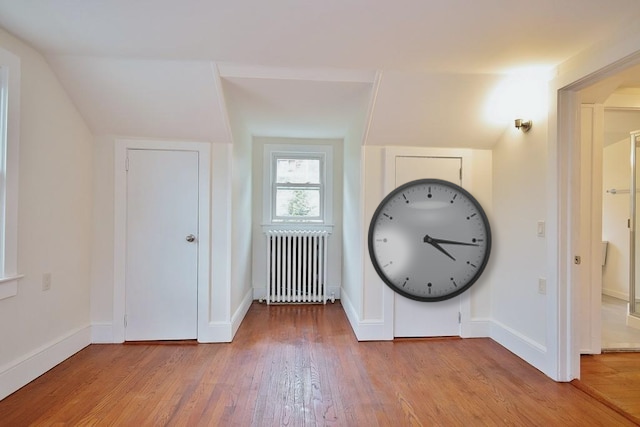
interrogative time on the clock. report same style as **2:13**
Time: **4:16**
